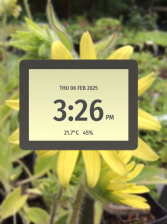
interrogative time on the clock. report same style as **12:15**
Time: **3:26**
